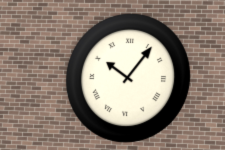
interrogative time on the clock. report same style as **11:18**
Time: **10:06**
